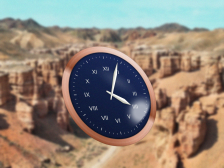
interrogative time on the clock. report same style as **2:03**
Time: **4:04**
